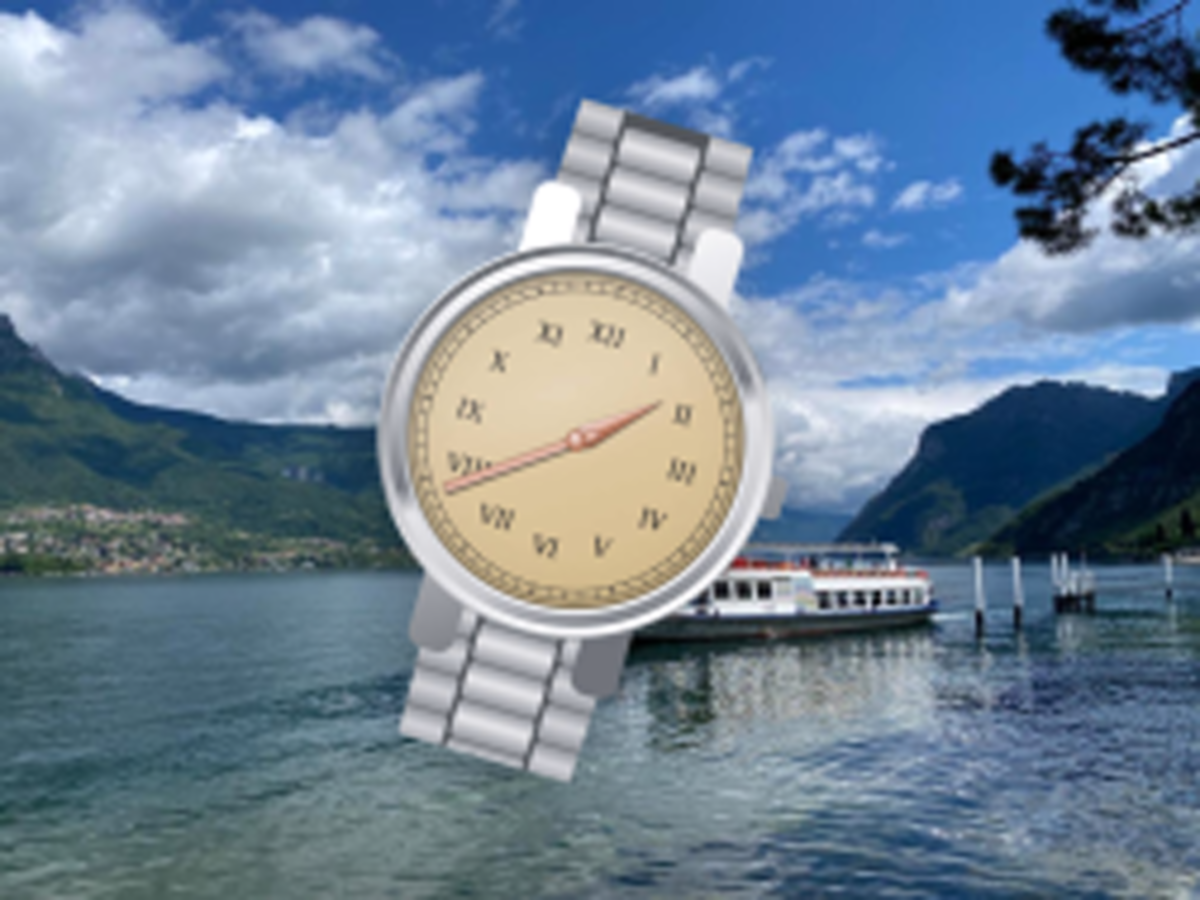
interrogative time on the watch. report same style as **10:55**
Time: **1:39**
